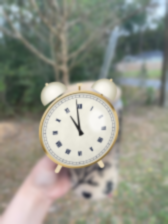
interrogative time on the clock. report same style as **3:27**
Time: **10:59**
